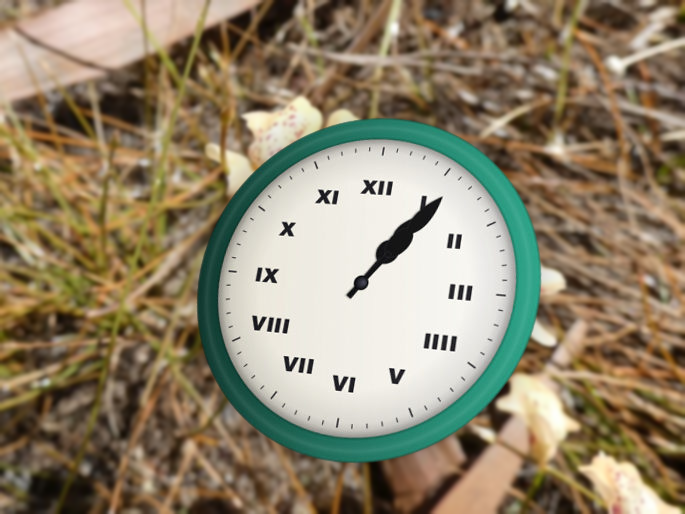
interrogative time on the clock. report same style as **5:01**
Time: **1:06**
